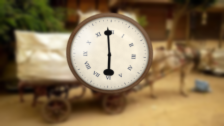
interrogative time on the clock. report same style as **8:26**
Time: **5:59**
